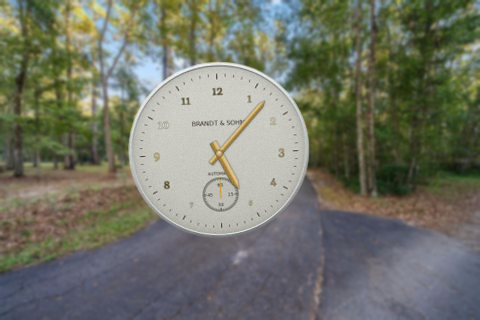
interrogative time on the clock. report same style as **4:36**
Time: **5:07**
